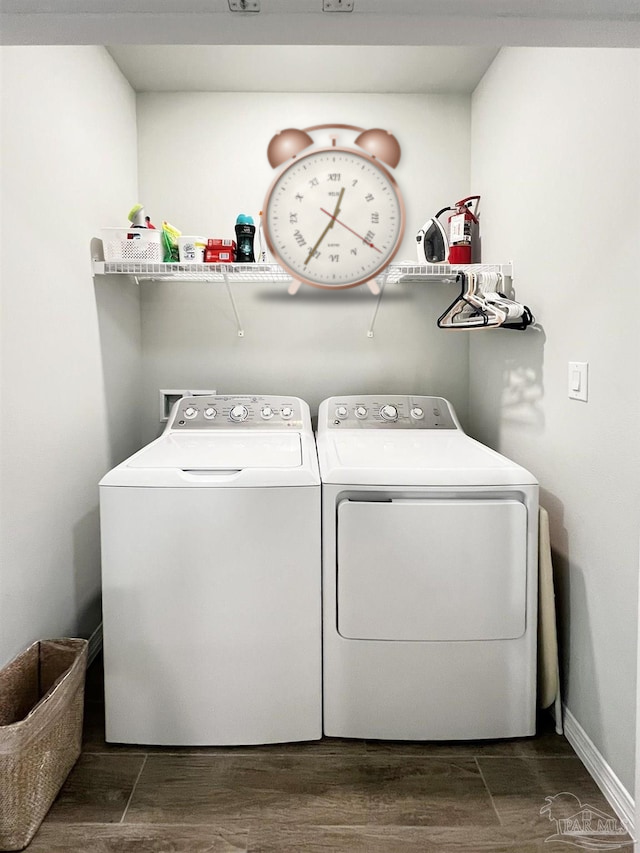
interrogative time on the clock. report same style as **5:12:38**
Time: **12:35:21**
